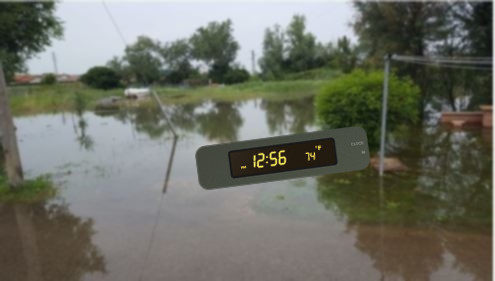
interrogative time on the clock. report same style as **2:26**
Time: **12:56**
